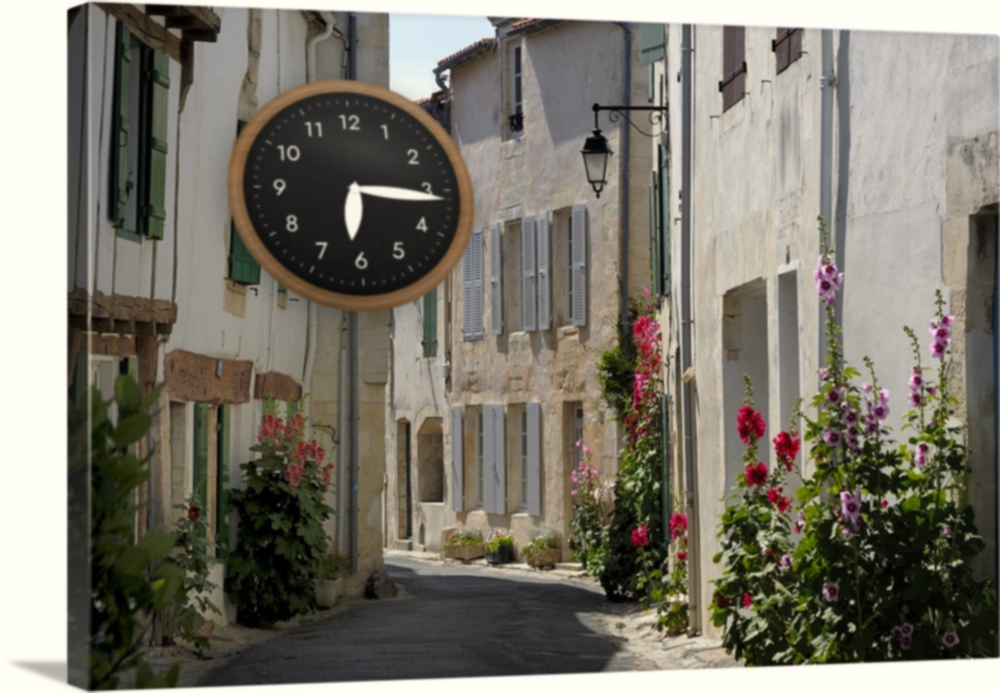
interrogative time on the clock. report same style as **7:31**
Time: **6:16**
